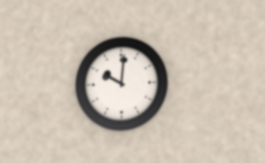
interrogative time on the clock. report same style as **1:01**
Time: **10:01**
